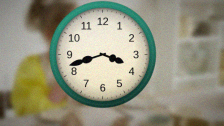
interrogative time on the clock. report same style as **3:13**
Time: **3:42**
